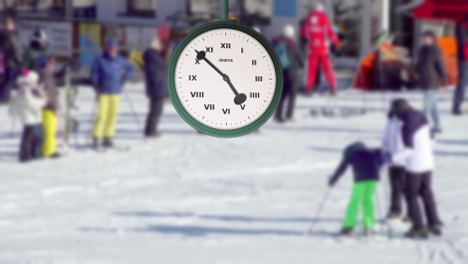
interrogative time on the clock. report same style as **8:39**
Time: **4:52**
